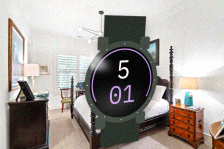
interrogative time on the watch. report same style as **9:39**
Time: **5:01**
